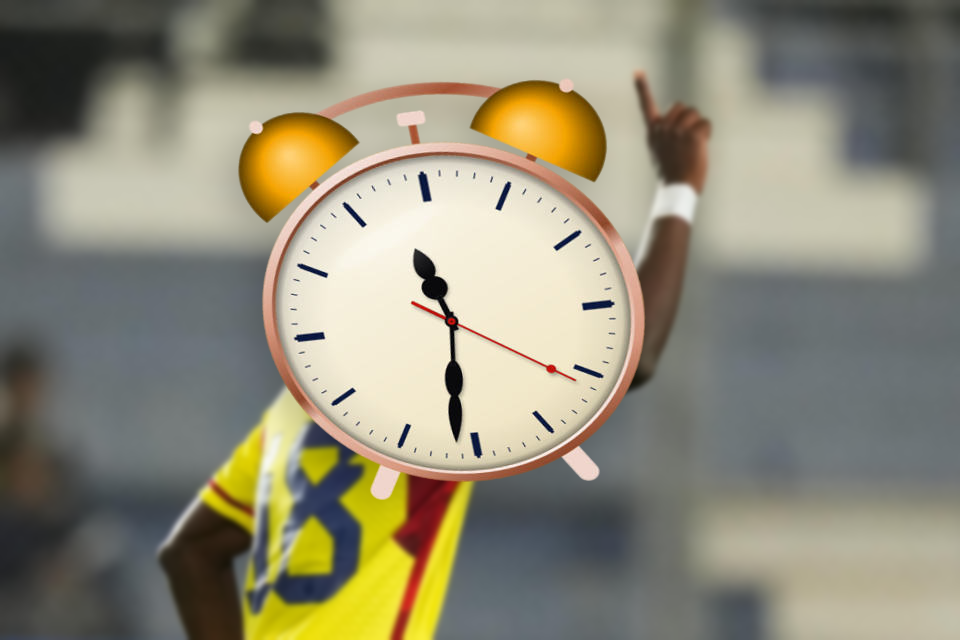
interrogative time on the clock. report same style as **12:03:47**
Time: **11:31:21**
